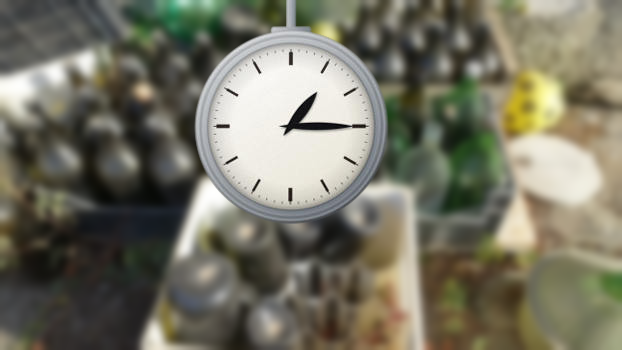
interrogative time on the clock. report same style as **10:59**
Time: **1:15**
